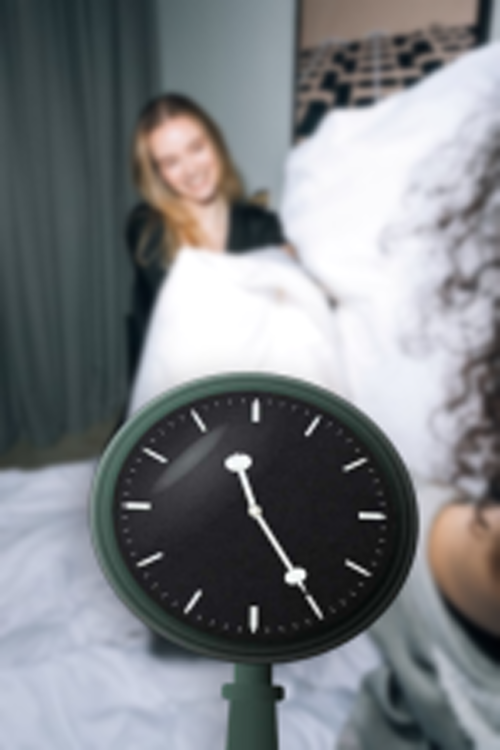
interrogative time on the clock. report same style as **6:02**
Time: **11:25**
